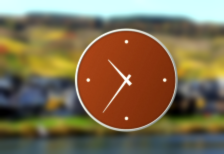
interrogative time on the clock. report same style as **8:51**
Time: **10:36**
